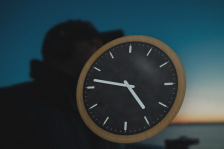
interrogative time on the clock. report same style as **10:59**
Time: **4:47**
